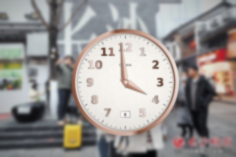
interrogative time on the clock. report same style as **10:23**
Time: **3:59**
